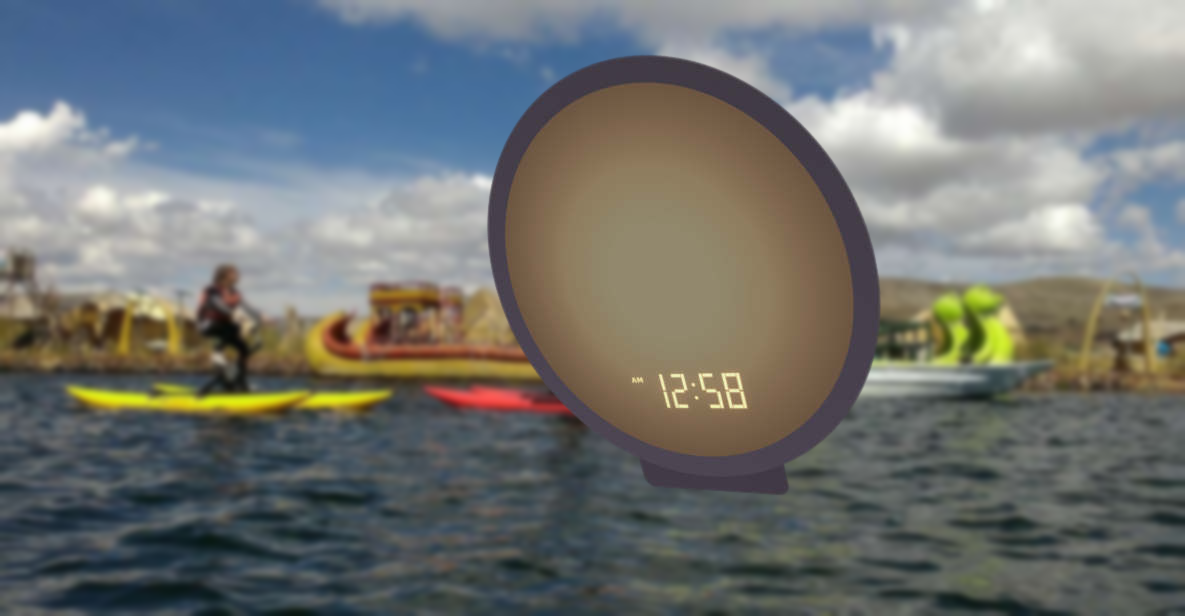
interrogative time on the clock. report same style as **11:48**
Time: **12:58**
